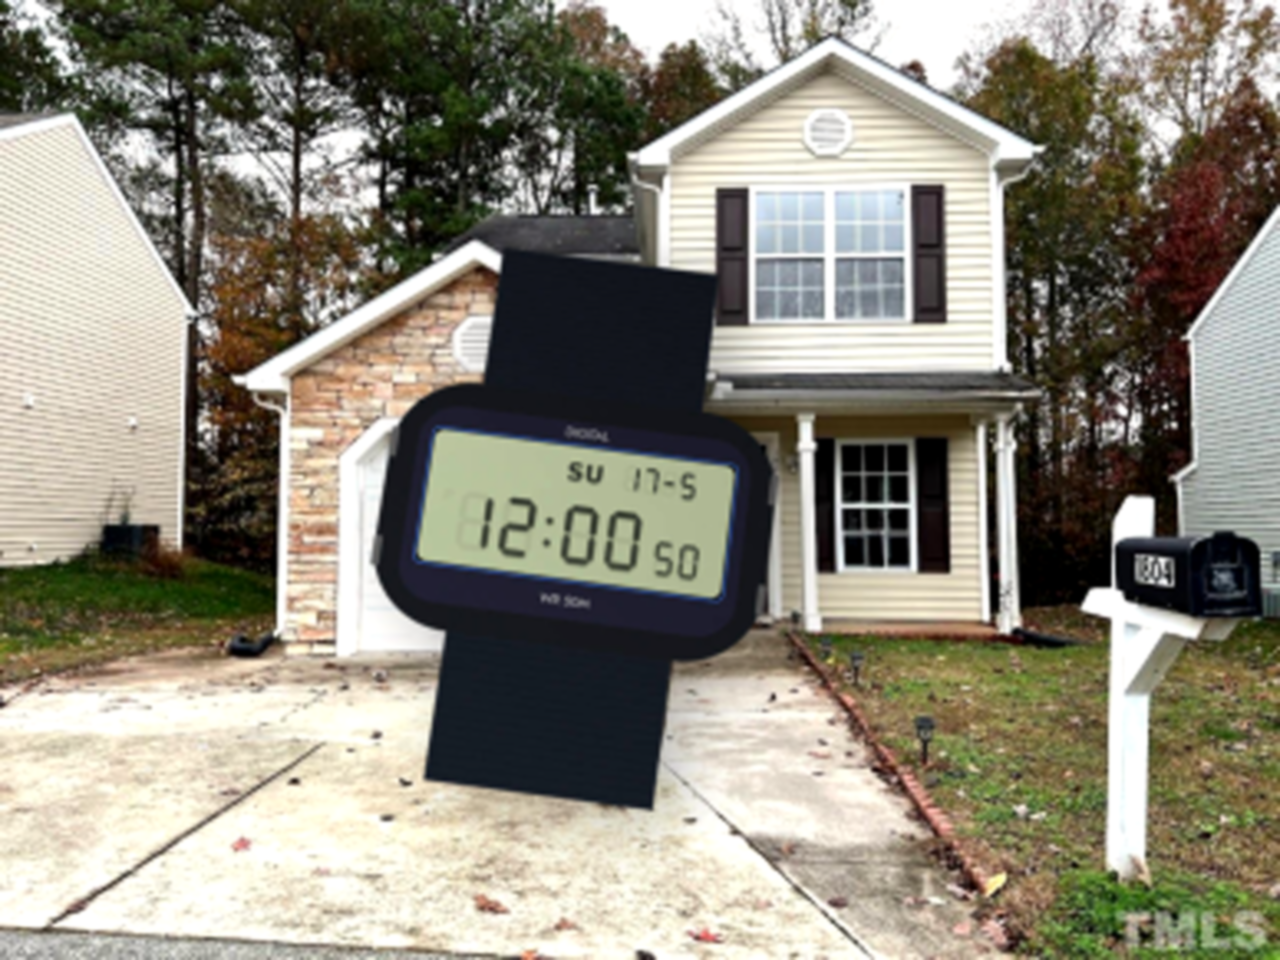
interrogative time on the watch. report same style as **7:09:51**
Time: **12:00:50**
